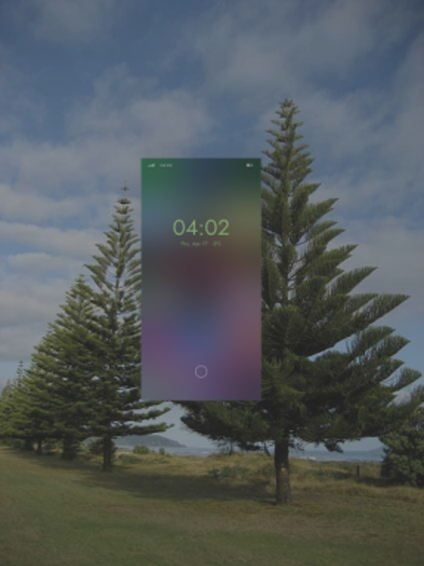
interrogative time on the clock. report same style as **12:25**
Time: **4:02**
